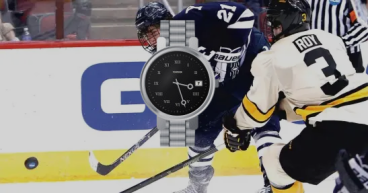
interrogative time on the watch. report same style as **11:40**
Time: **3:27**
